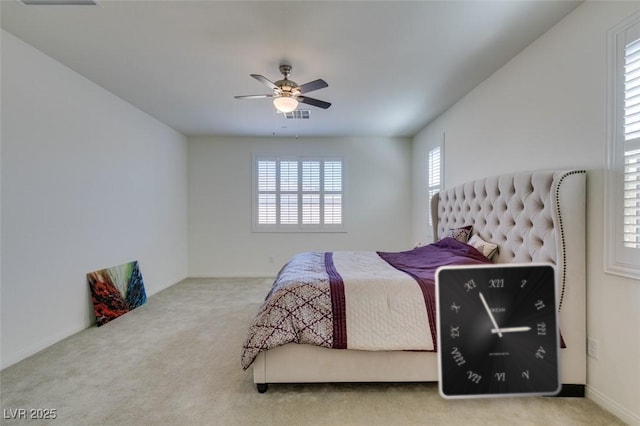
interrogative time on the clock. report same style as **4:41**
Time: **2:56**
